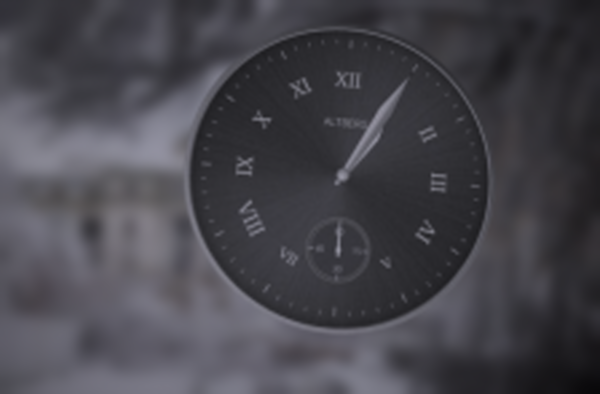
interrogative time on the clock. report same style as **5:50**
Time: **1:05**
